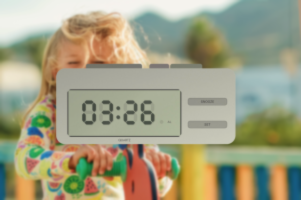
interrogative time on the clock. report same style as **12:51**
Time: **3:26**
